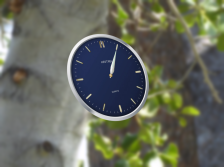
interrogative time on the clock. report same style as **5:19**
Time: **1:05**
